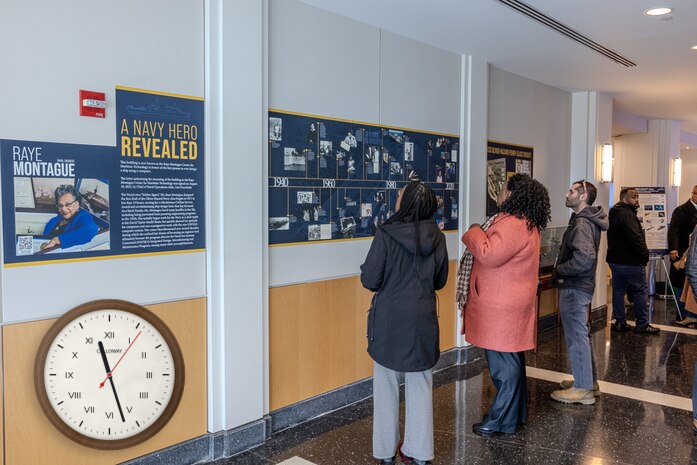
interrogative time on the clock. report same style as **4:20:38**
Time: **11:27:06**
